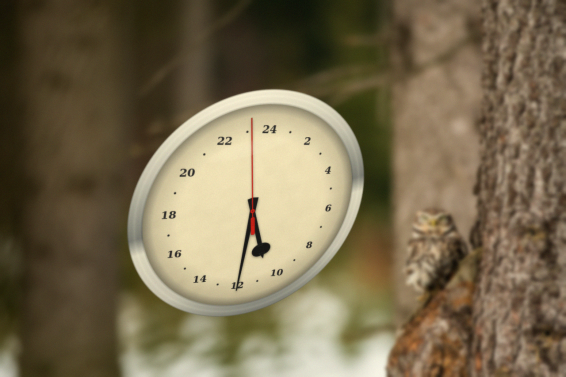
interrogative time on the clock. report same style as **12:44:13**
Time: **10:29:58**
